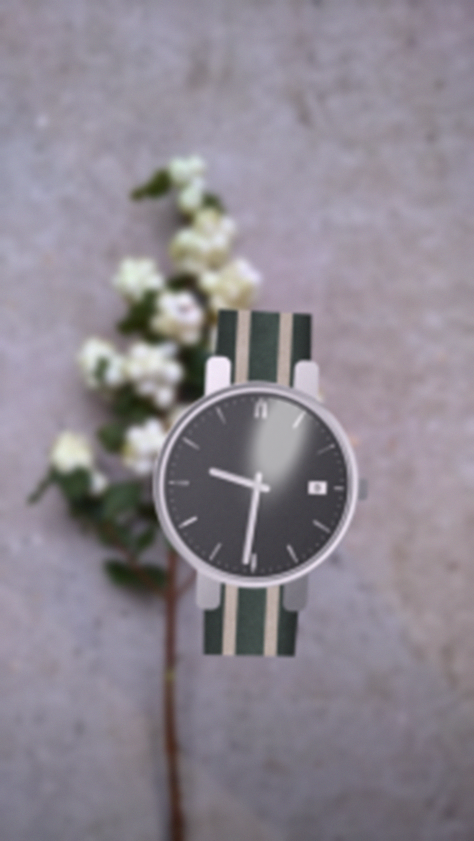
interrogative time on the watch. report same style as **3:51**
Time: **9:31**
